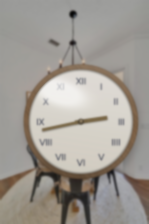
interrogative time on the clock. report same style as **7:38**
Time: **2:43**
